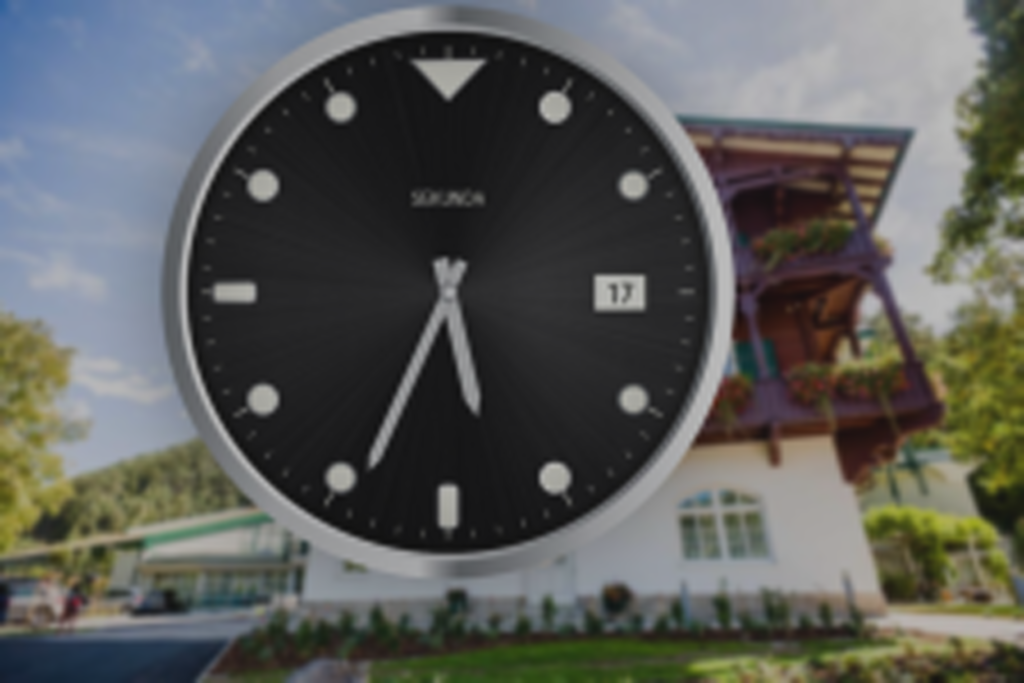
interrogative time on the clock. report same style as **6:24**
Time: **5:34**
